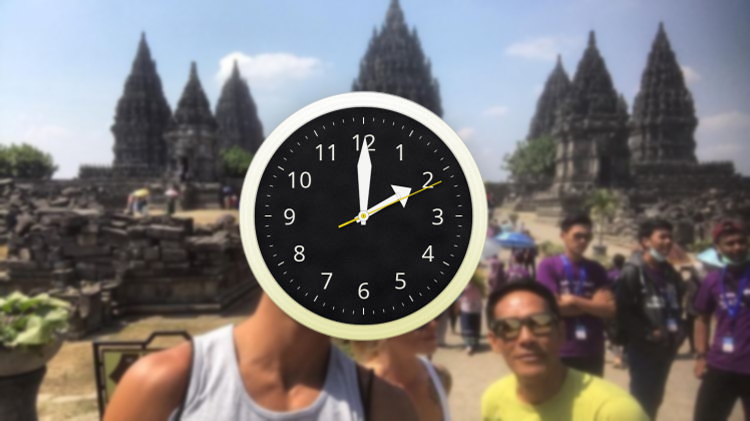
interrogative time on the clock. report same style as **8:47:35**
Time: **2:00:11**
